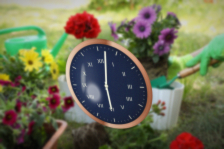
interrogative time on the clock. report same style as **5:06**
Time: **6:02**
